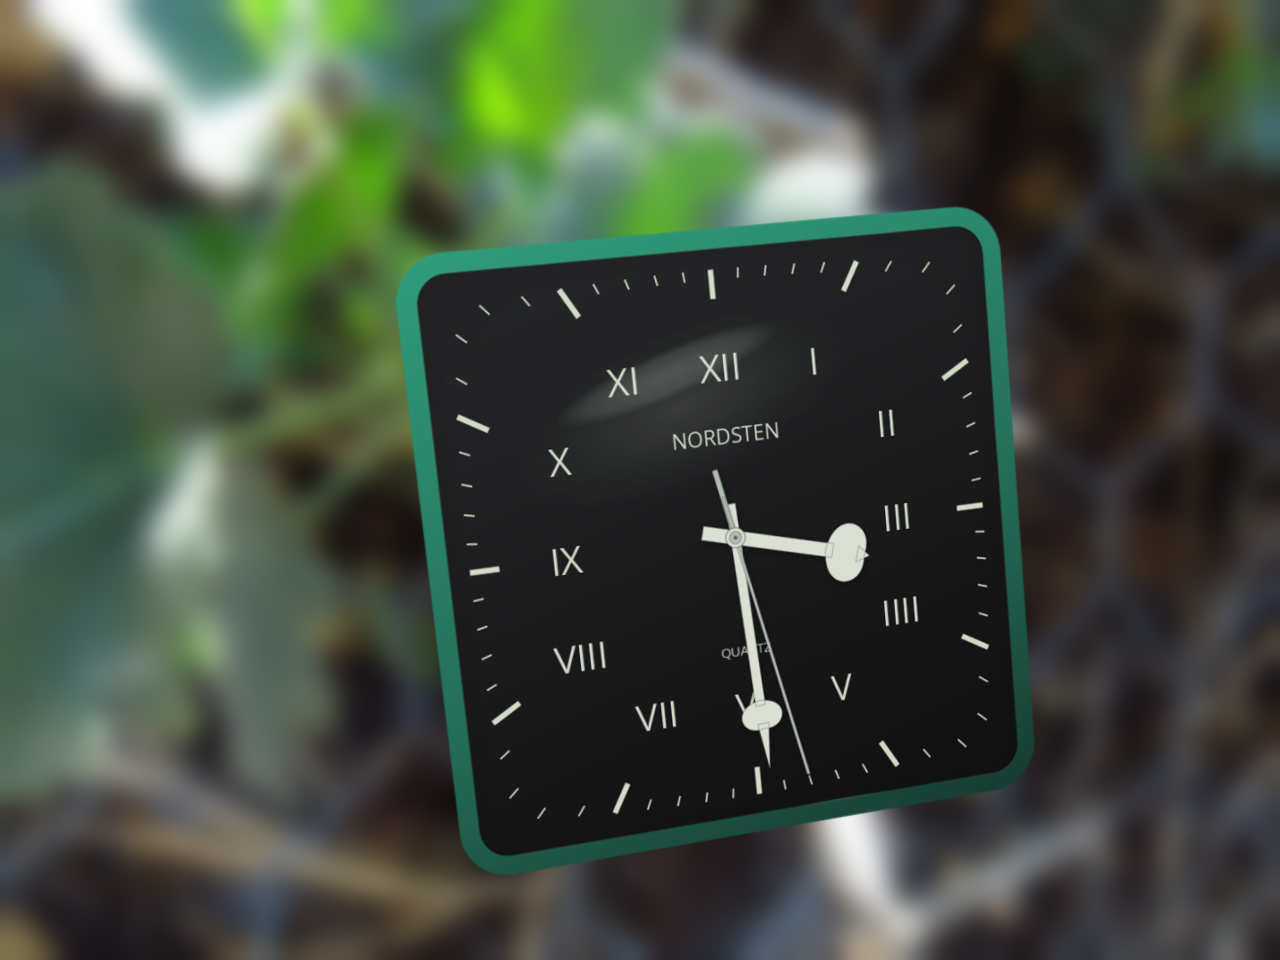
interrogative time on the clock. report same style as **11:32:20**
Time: **3:29:28**
